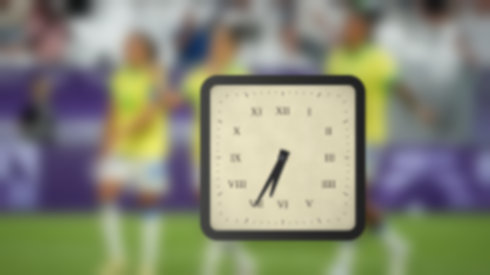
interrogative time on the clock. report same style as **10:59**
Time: **6:35**
